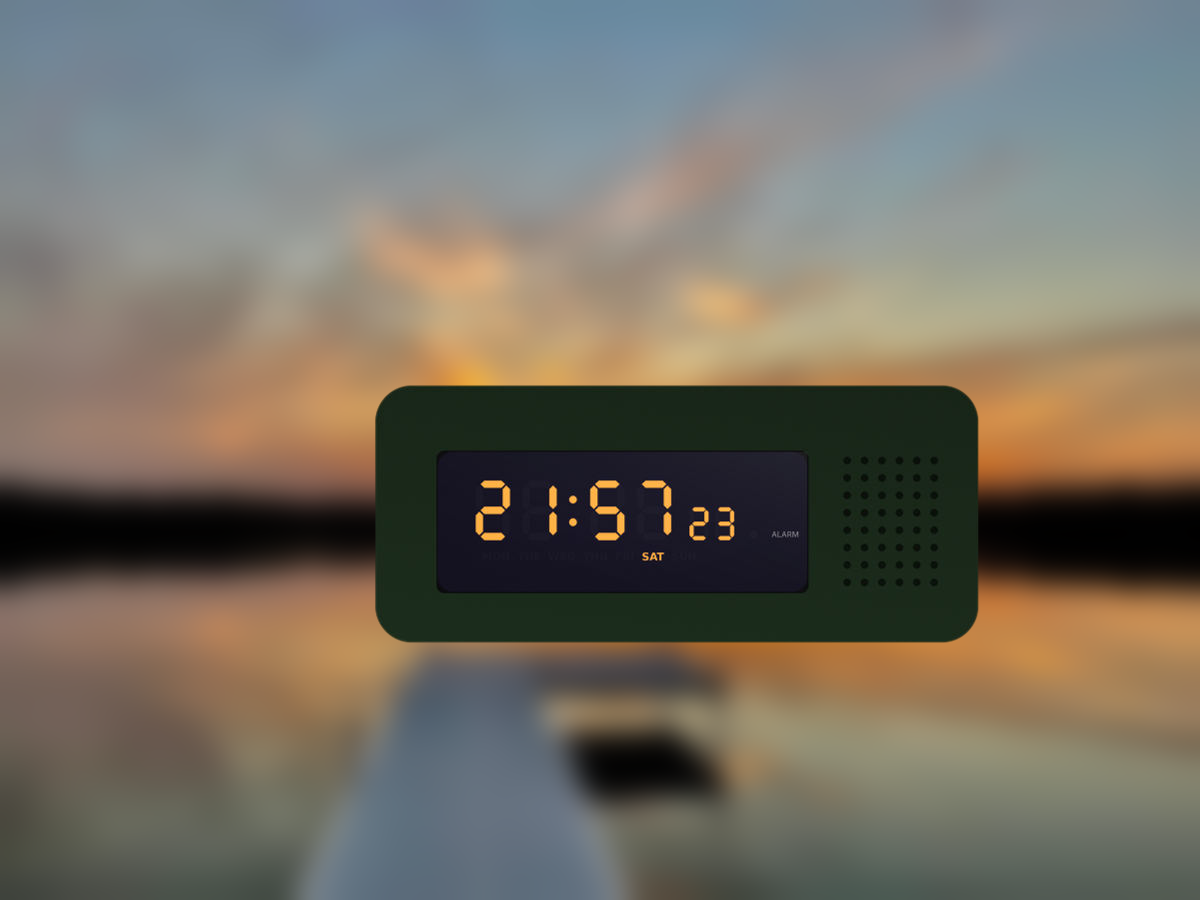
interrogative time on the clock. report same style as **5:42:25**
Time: **21:57:23**
